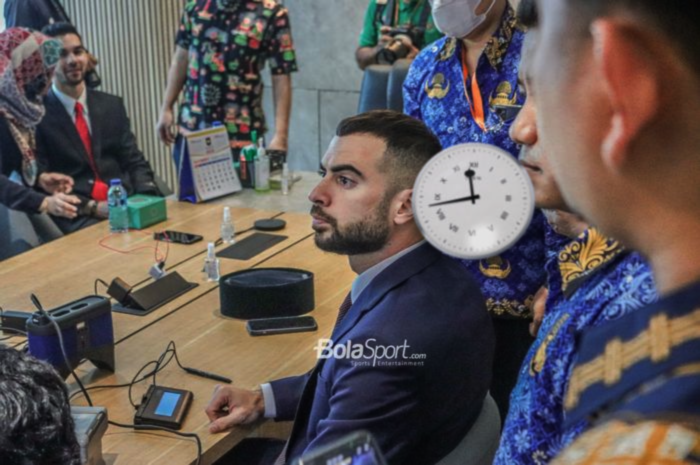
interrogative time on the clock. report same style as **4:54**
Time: **11:43**
